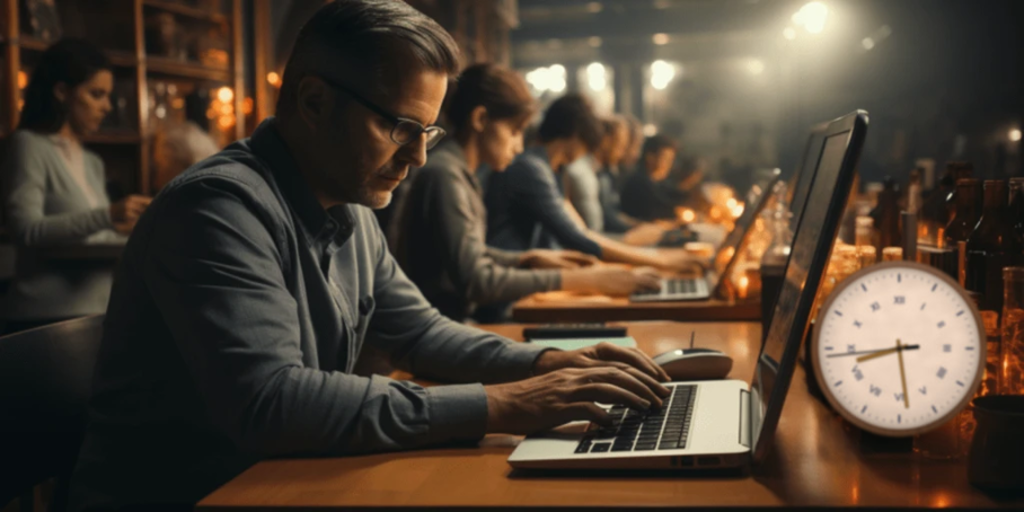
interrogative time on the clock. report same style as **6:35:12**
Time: **8:28:44**
